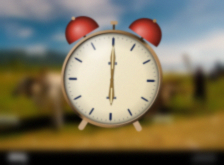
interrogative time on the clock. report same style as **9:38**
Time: **6:00**
